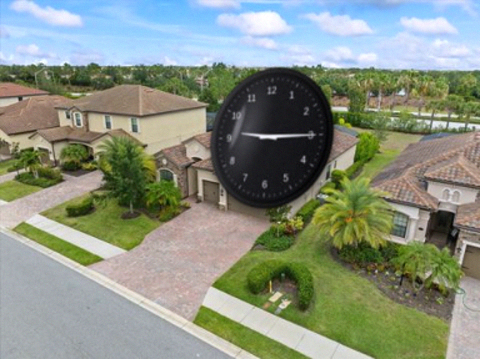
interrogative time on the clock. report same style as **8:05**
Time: **9:15**
